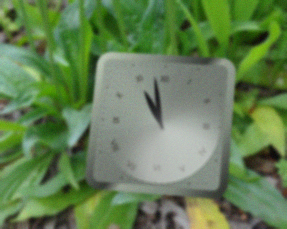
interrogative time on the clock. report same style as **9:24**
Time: **10:58**
